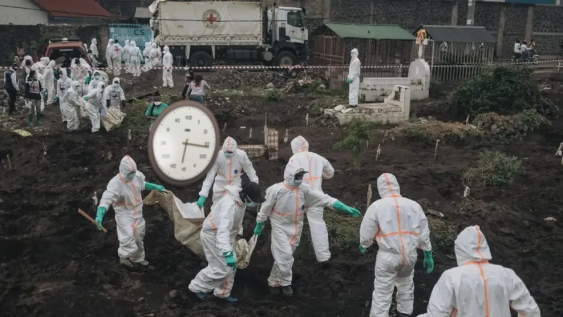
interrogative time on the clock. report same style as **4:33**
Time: **6:16**
